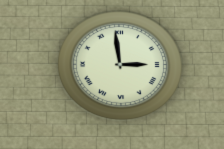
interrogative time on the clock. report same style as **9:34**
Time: **2:59**
